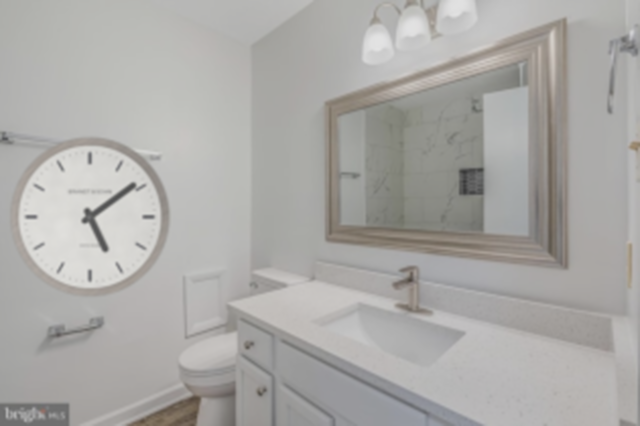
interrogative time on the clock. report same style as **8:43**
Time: **5:09**
